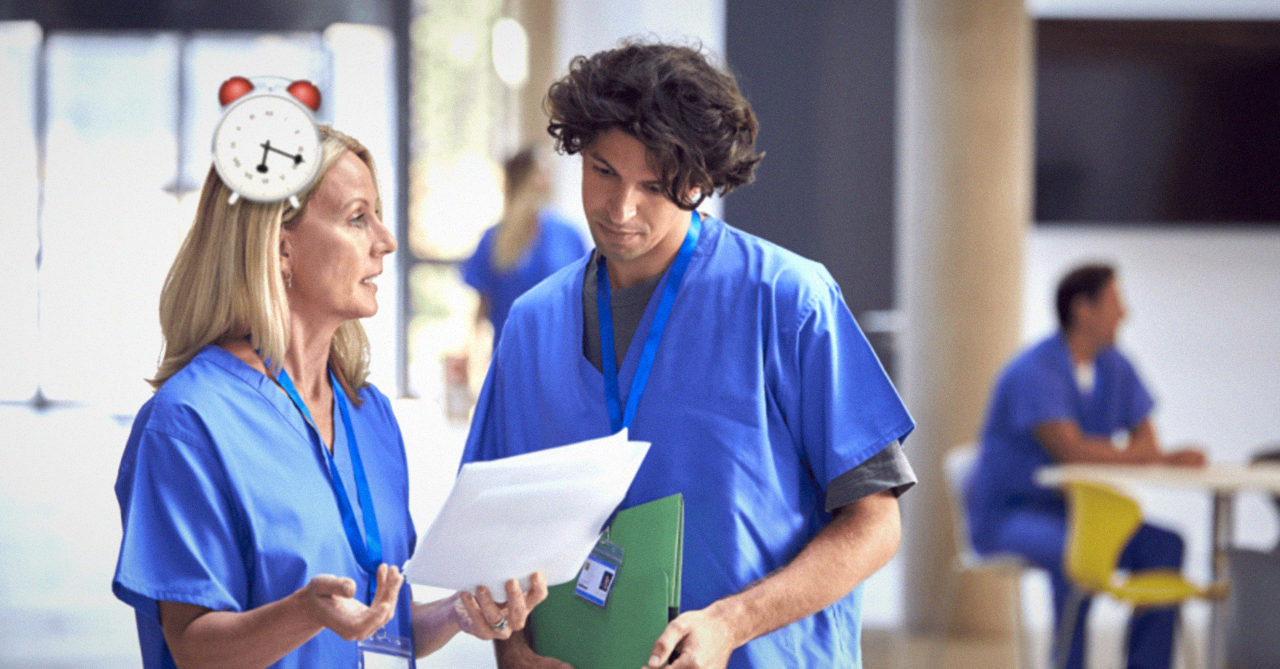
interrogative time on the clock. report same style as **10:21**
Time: **6:18**
